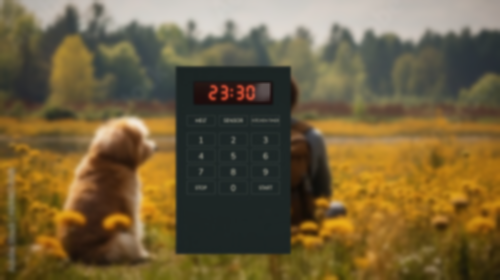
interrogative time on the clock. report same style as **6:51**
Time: **23:30**
